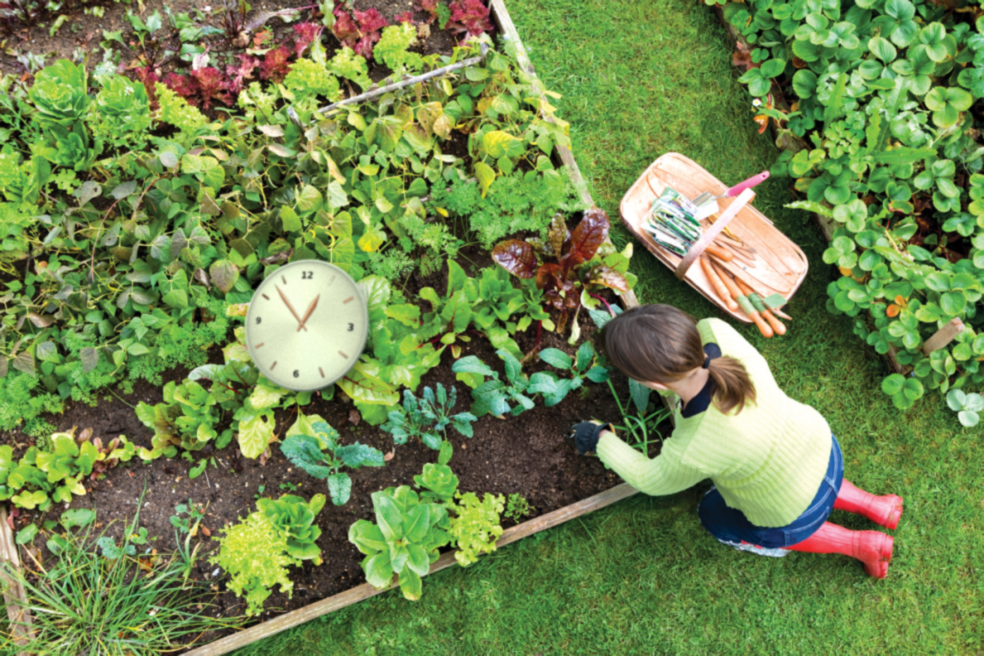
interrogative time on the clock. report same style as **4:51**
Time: **12:53**
